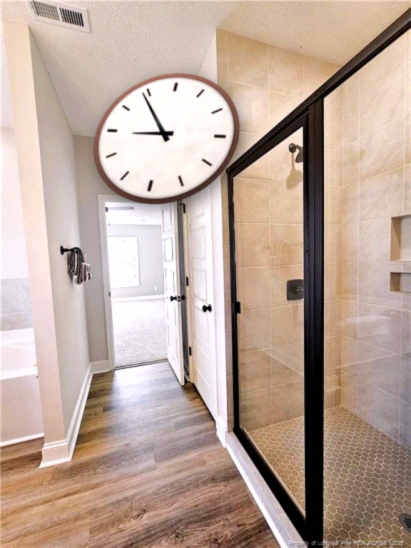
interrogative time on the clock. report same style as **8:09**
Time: **8:54**
